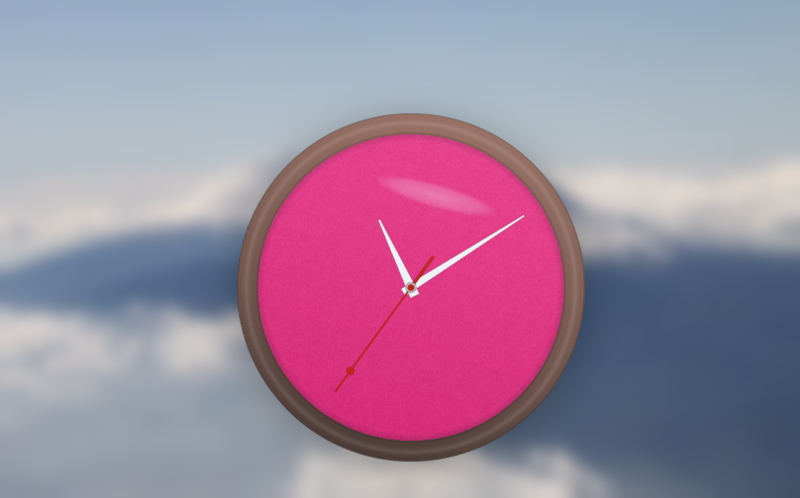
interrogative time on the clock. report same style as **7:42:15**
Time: **11:09:36**
